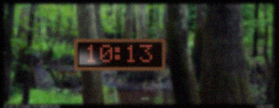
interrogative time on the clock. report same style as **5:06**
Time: **10:13**
